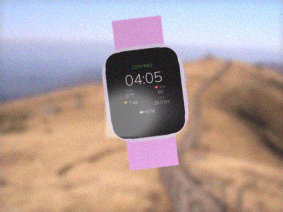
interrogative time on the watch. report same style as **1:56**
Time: **4:05**
